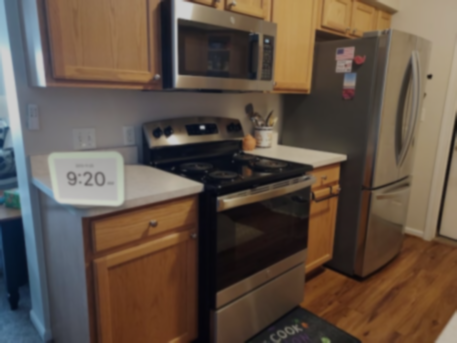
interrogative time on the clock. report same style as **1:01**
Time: **9:20**
